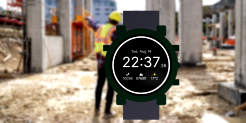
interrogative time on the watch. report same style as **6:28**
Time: **22:37**
